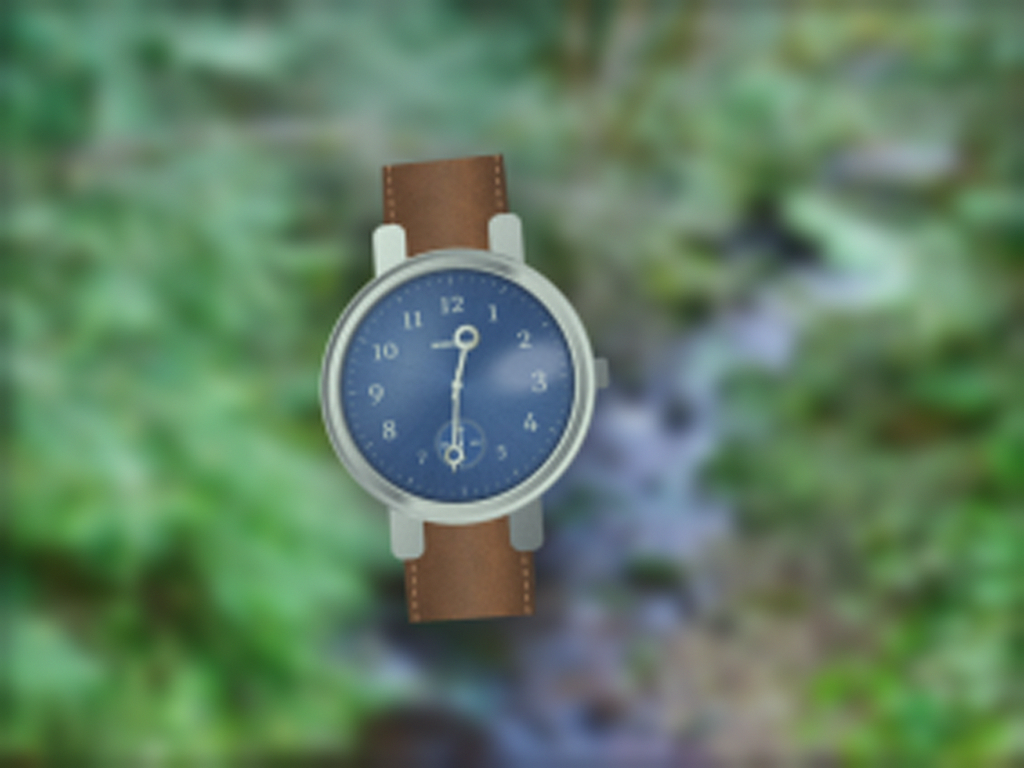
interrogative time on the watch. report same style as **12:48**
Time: **12:31**
